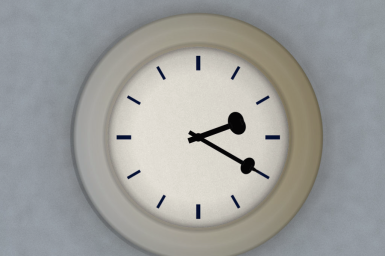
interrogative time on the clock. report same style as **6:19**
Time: **2:20**
